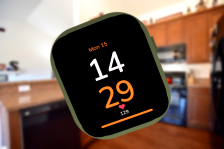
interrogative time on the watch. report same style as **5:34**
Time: **14:29**
